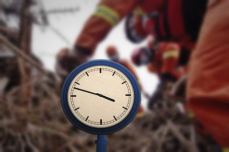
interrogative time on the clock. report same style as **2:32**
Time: **3:48**
